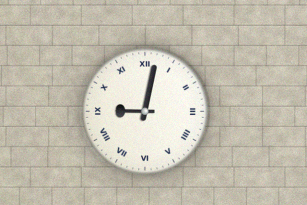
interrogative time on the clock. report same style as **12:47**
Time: **9:02**
